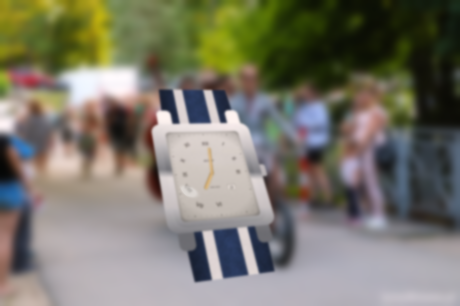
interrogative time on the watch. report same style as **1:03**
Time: **7:01**
